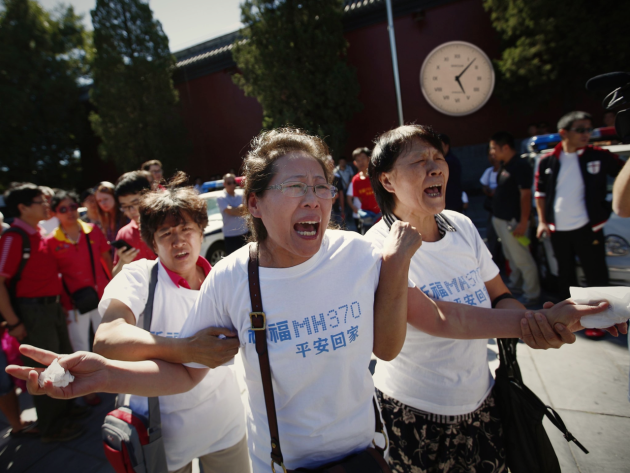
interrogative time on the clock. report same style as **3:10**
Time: **5:07**
